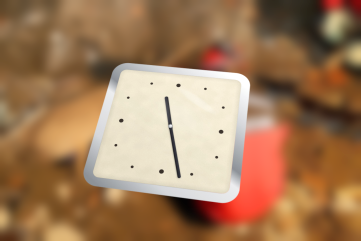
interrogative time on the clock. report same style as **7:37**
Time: **11:27**
